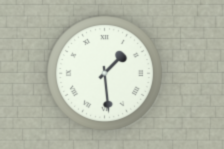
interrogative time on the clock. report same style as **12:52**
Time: **1:29**
